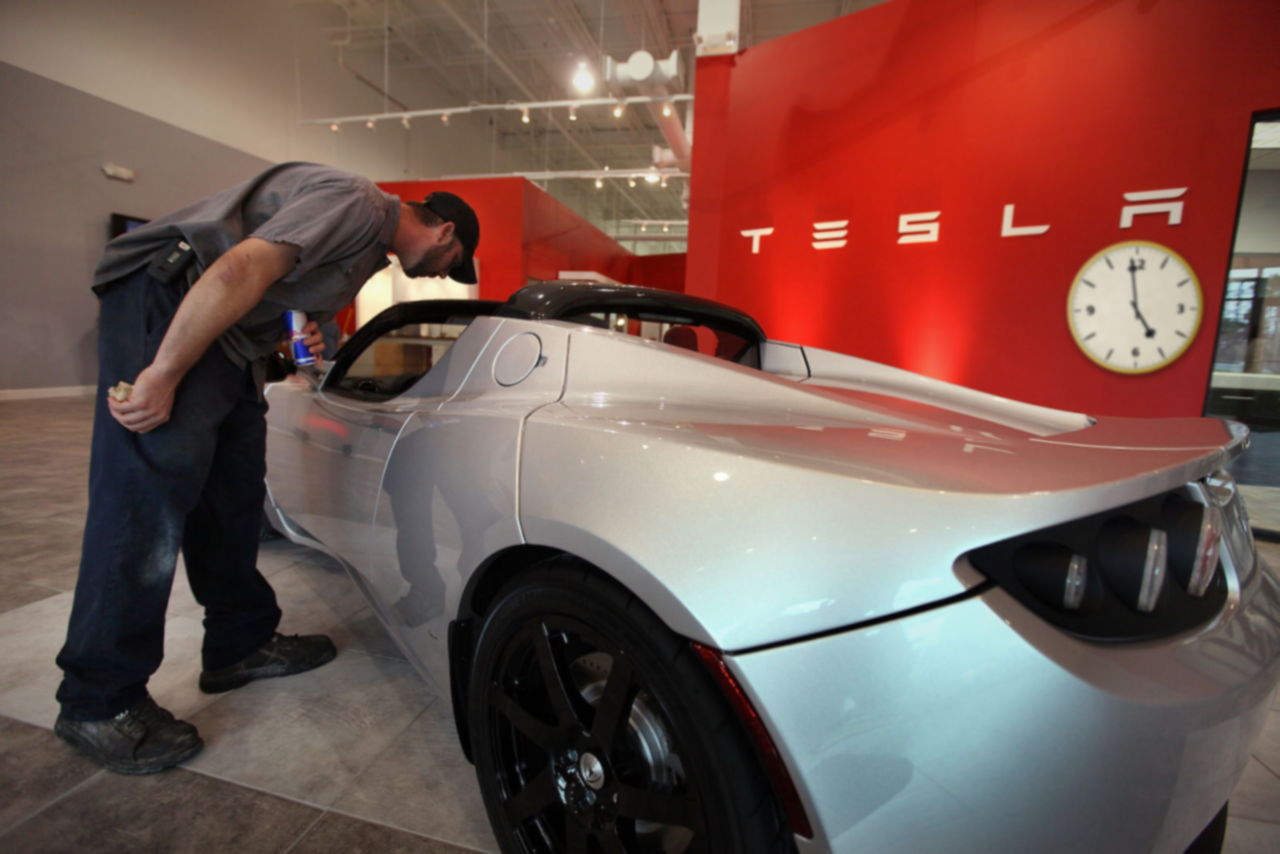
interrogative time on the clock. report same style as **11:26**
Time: **4:59**
